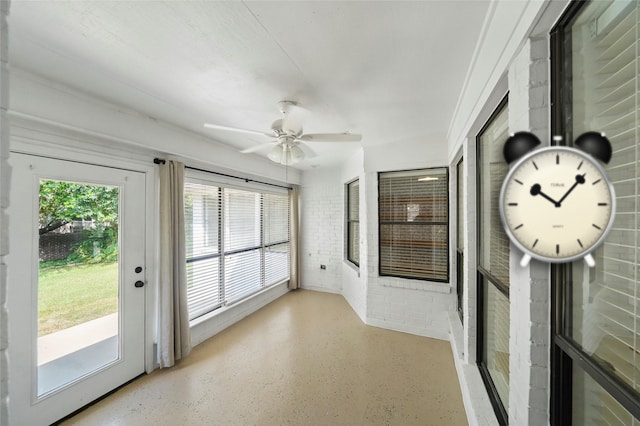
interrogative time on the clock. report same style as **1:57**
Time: **10:07**
